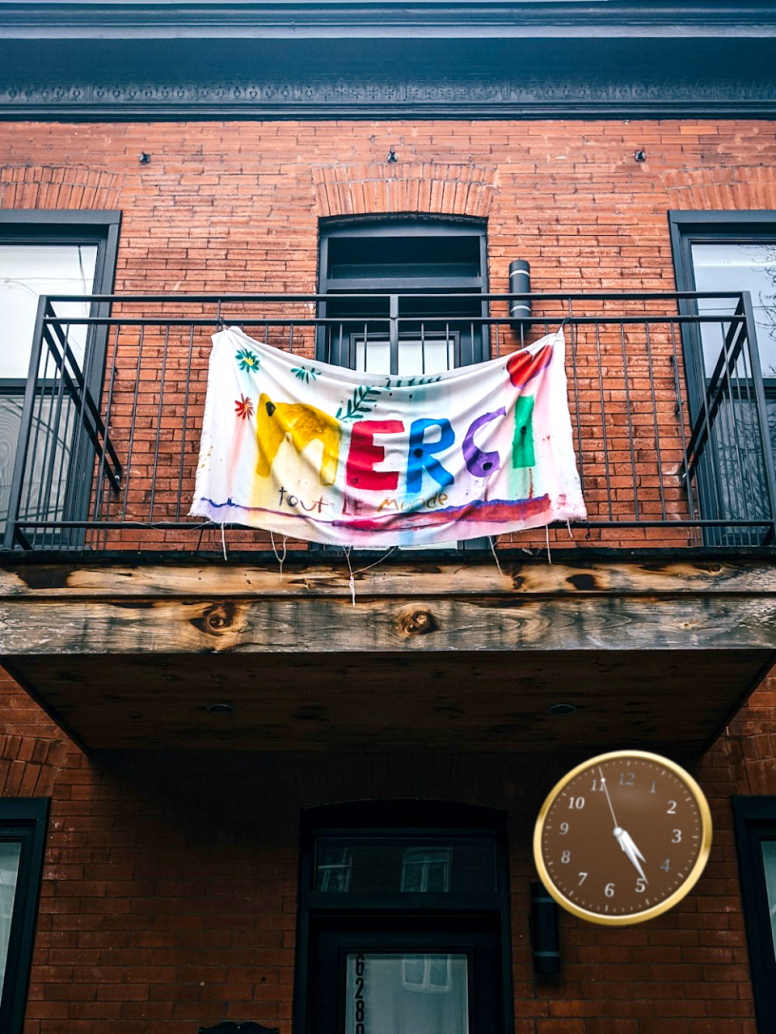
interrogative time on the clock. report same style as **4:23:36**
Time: **4:23:56**
